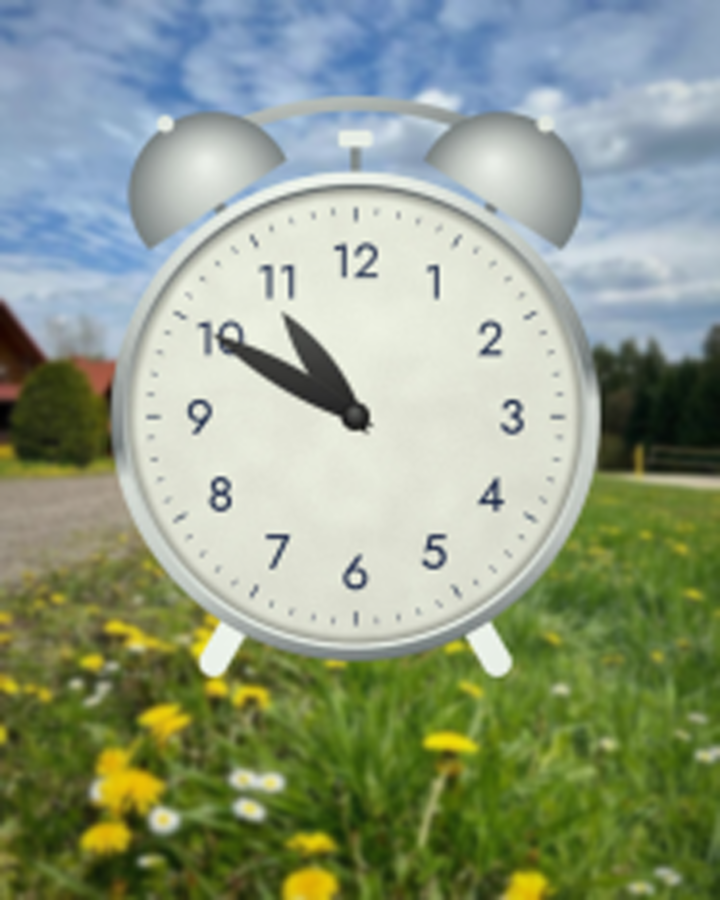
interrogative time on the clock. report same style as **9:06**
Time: **10:50**
